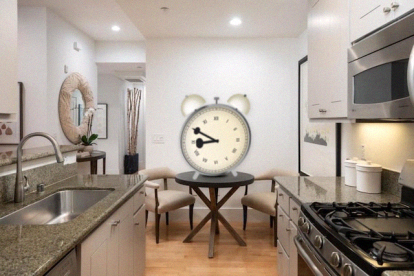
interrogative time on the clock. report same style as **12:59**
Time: **8:50**
